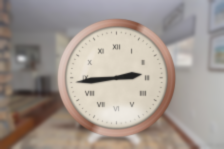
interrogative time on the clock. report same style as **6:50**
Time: **2:44**
